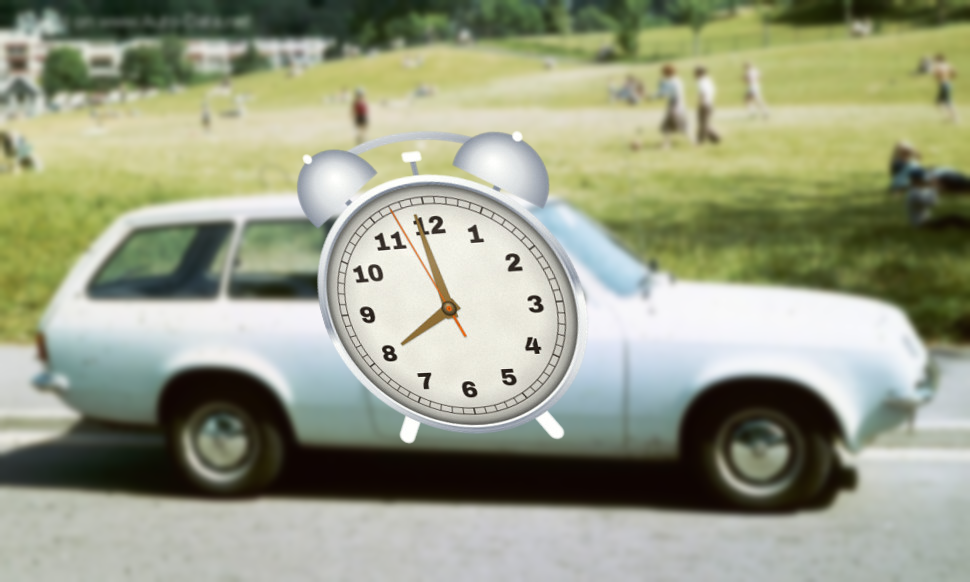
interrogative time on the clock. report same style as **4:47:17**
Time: **7:58:57**
